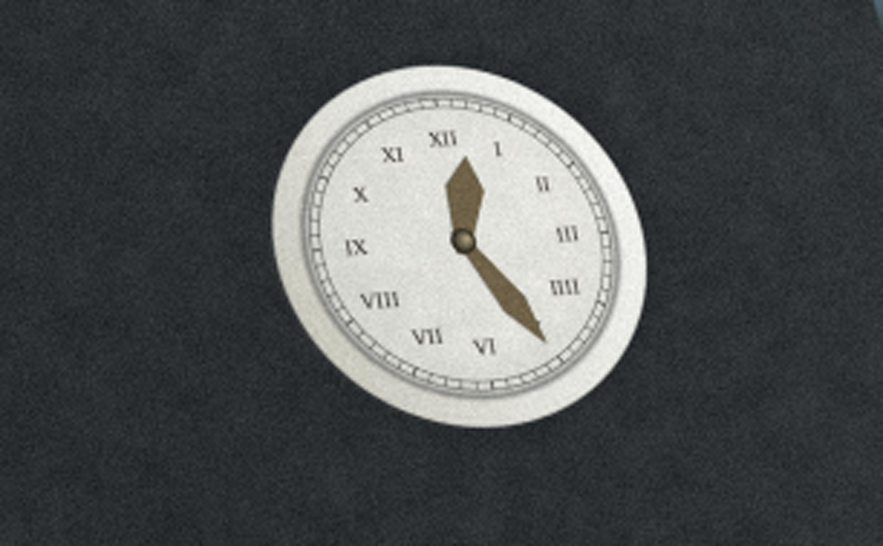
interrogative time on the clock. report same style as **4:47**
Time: **12:25**
